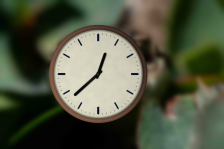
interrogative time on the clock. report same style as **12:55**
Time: **12:38**
